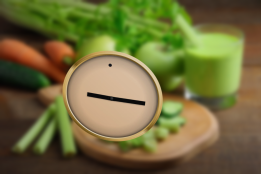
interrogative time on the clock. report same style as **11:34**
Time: **9:16**
